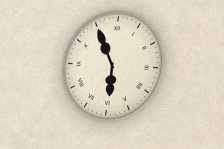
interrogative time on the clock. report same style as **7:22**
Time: **5:55**
